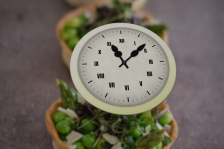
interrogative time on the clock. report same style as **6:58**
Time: **11:08**
